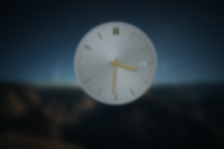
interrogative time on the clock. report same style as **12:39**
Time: **3:31**
